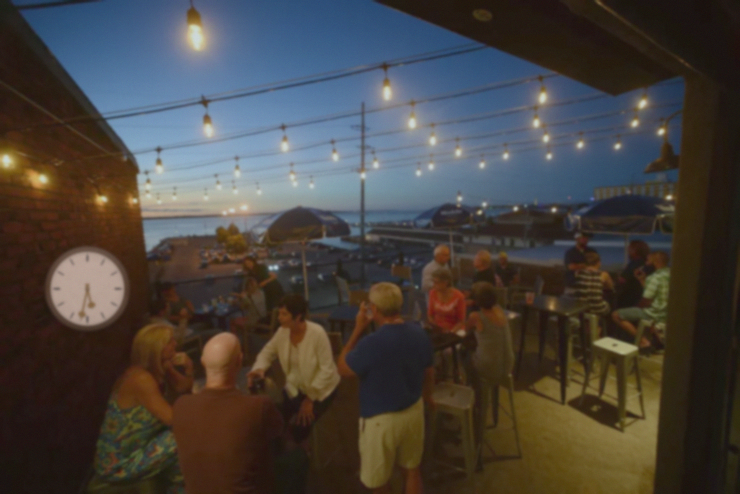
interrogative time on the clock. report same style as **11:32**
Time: **5:32**
